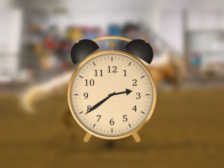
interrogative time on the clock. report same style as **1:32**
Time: **2:39**
